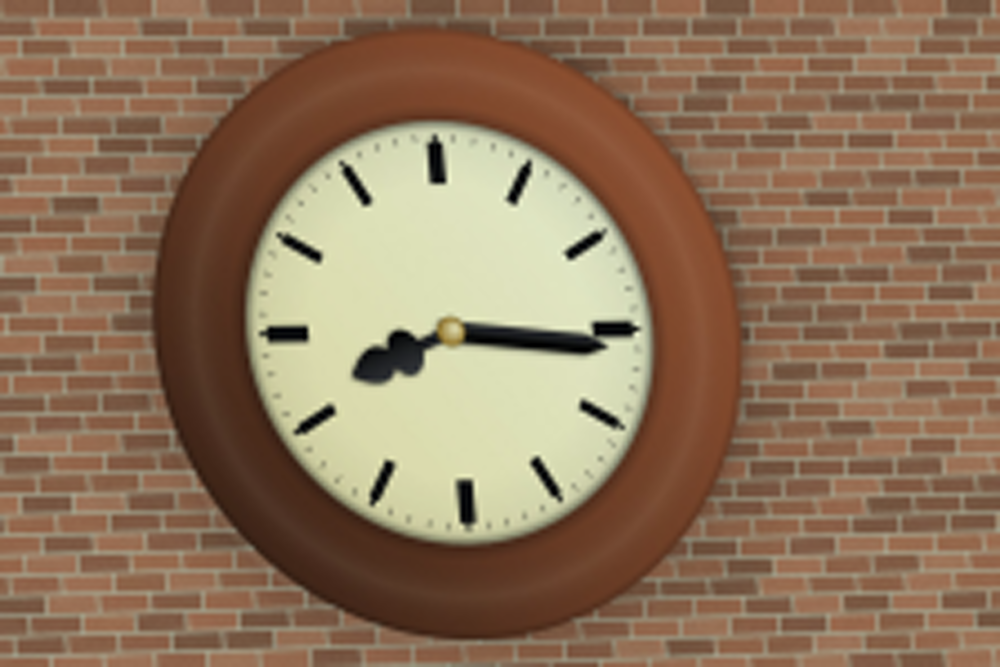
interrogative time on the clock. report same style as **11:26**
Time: **8:16**
